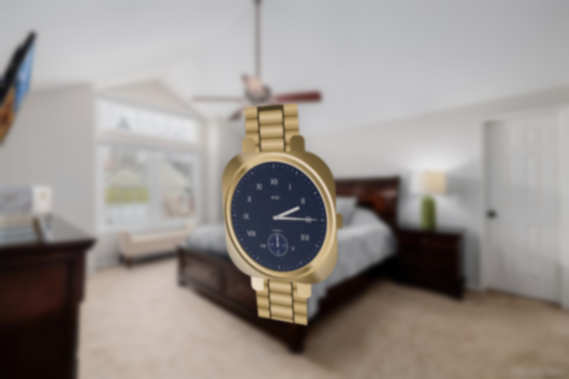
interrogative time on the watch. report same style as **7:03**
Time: **2:15**
